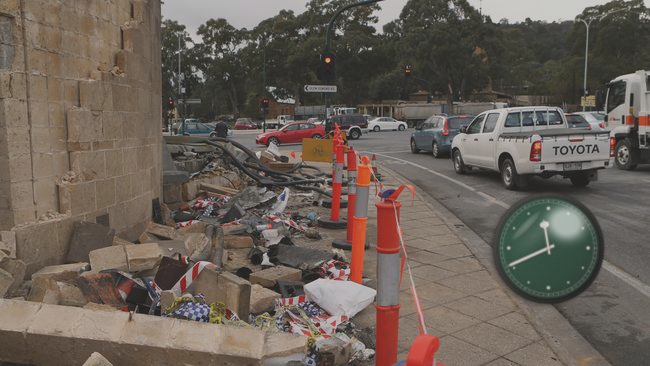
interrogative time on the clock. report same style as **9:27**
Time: **11:41**
